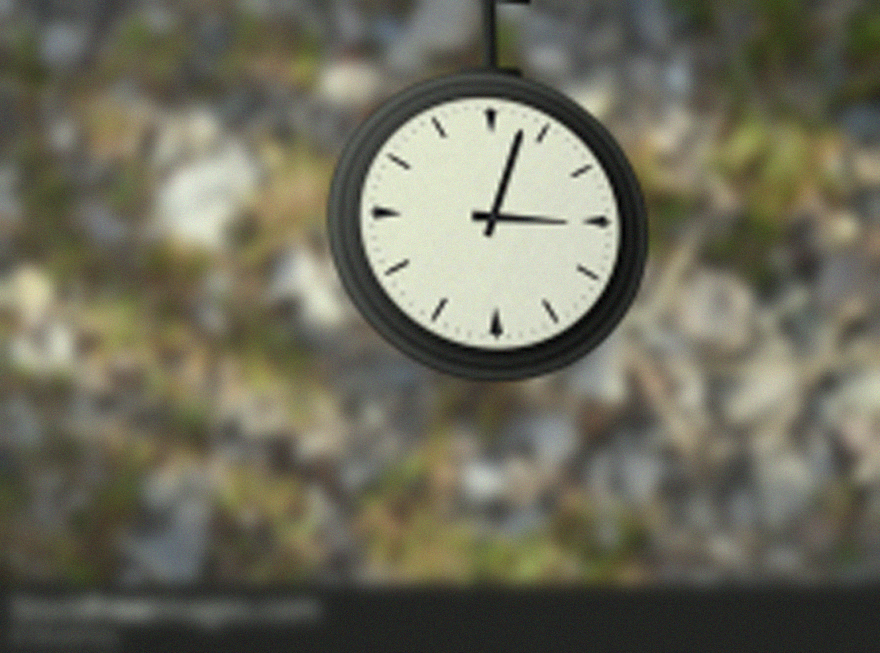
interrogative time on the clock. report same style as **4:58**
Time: **3:03**
